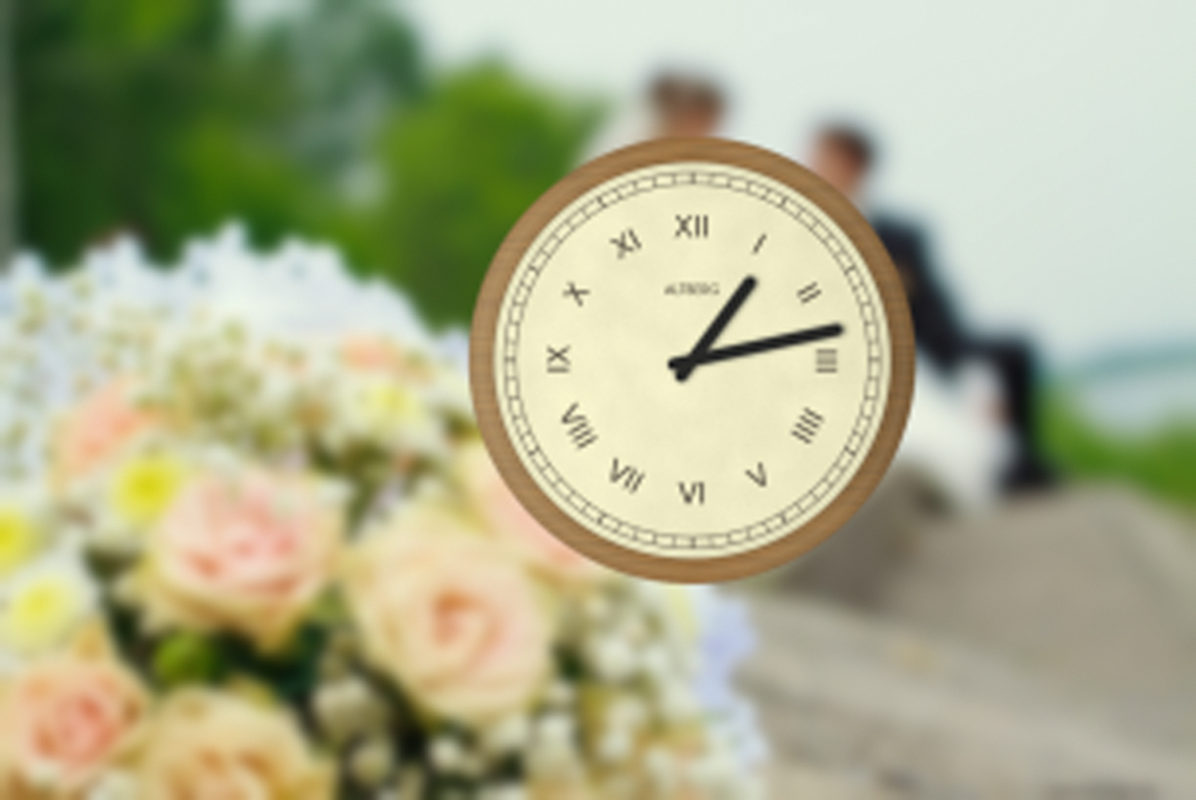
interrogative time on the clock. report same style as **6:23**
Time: **1:13**
